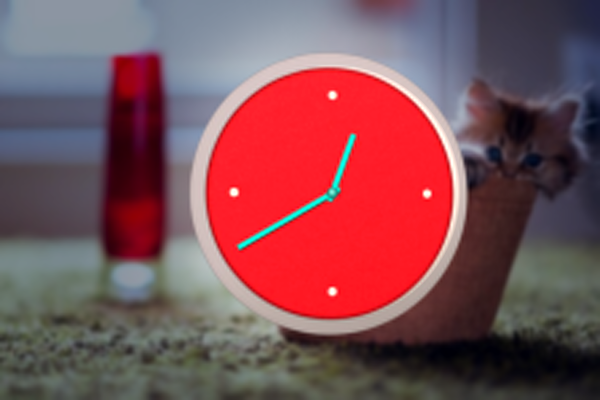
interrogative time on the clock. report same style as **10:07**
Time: **12:40**
